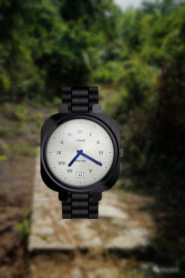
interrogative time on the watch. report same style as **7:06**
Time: **7:20**
